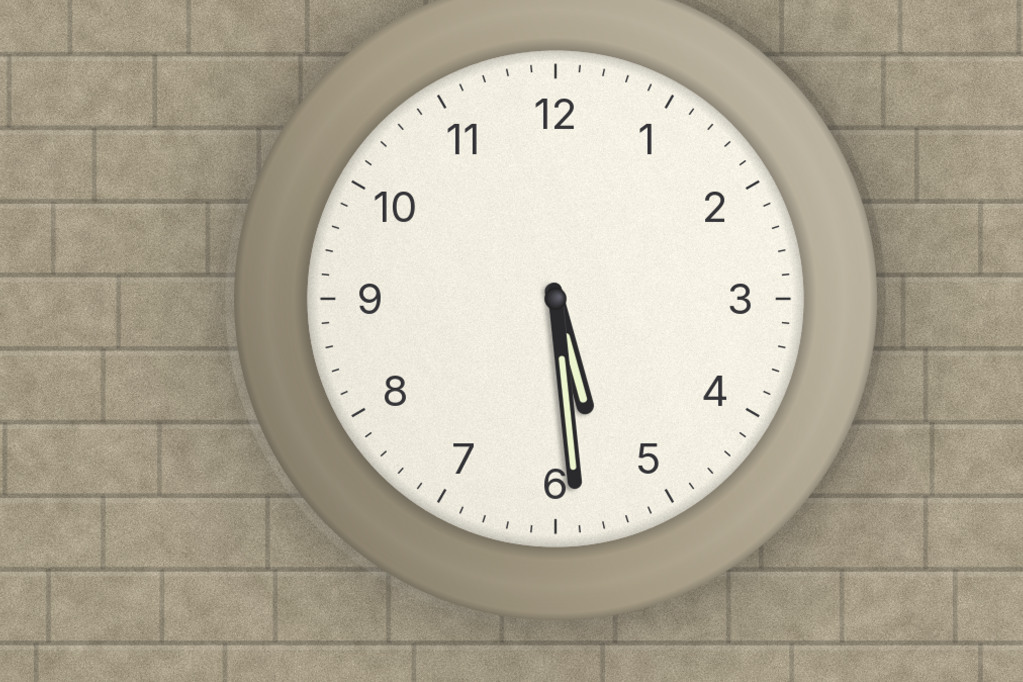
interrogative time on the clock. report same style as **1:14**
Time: **5:29**
